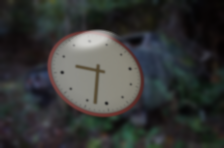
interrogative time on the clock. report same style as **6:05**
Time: **9:33**
